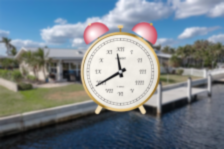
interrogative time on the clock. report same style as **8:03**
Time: **11:40**
